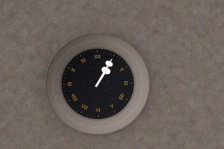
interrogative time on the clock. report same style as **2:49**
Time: **1:05**
